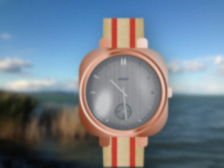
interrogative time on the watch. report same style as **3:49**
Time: **10:29**
